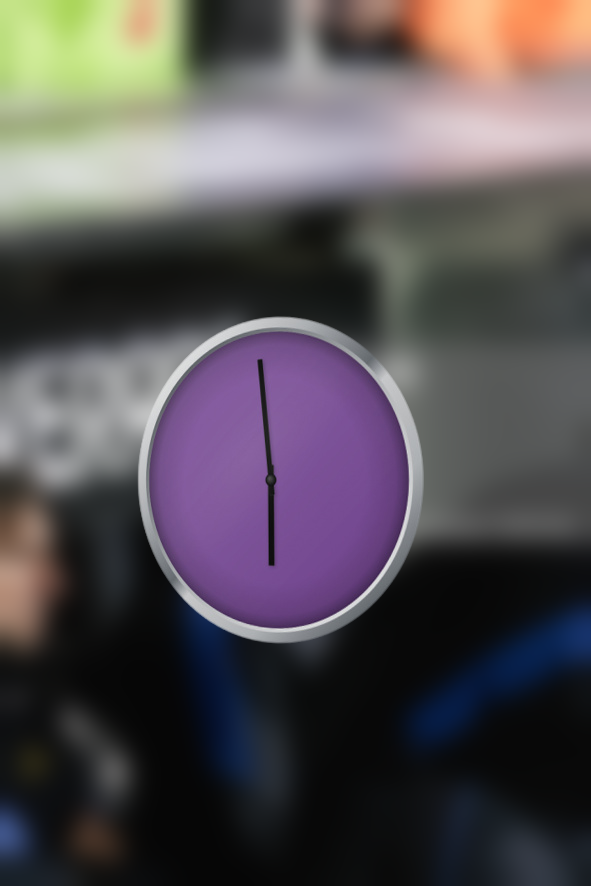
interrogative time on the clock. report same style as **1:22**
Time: **5:59**
